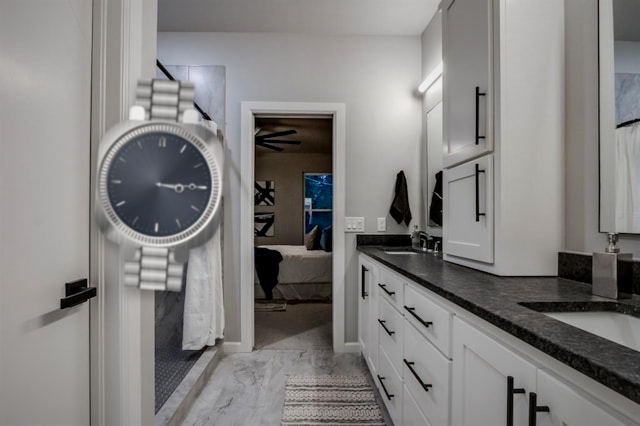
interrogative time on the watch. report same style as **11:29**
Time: **3:15**
